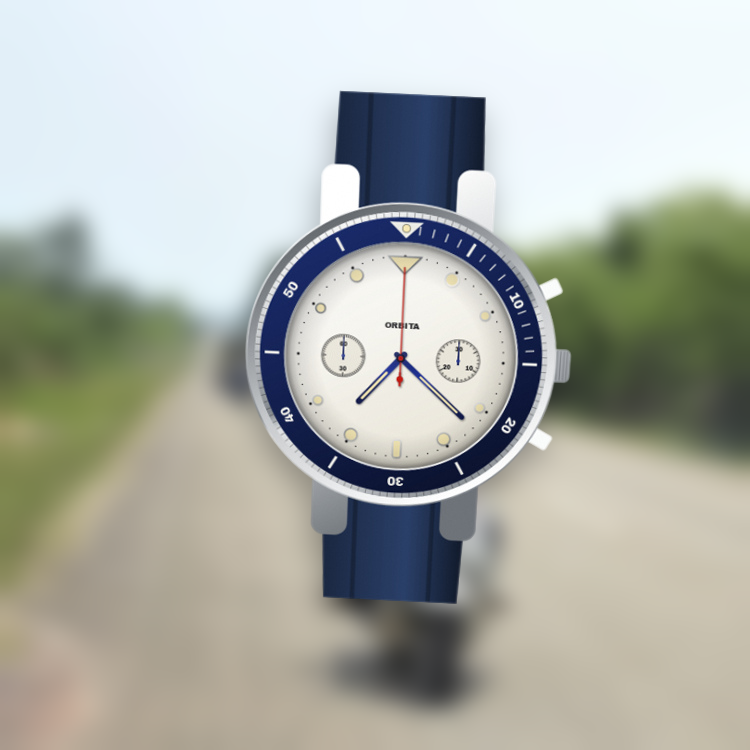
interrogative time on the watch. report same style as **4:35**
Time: **7:22**
